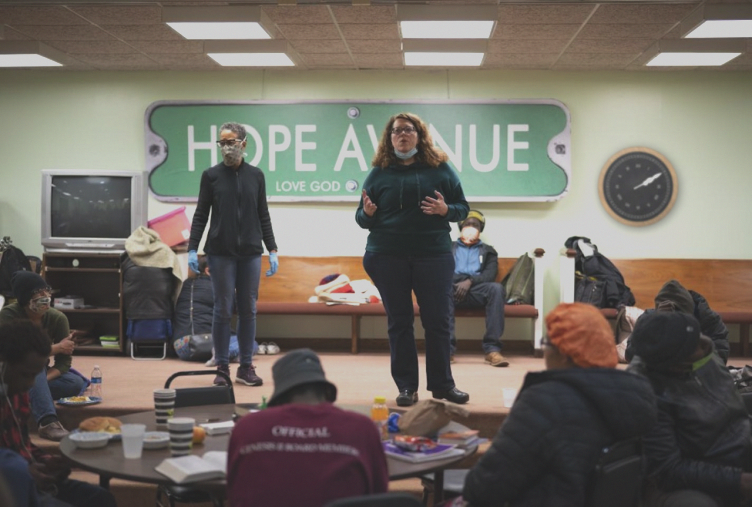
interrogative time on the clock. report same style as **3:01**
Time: **2:10**
